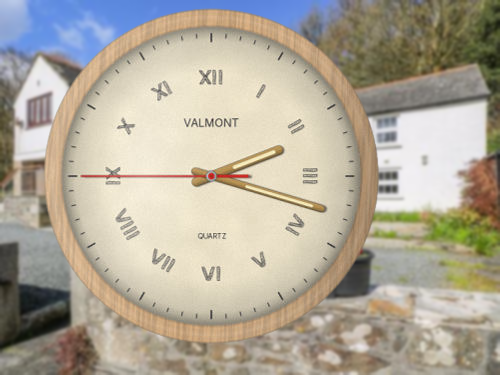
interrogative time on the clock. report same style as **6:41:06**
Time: **2:17:45**
